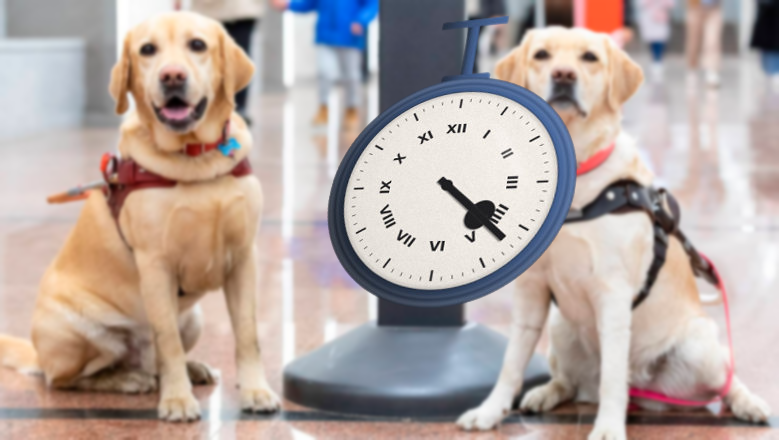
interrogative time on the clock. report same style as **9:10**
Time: **4:22**
